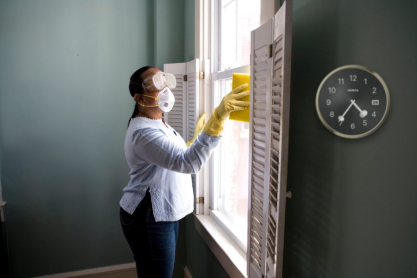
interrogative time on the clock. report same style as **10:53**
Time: **4:36**
